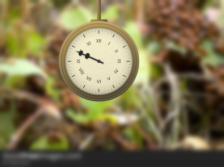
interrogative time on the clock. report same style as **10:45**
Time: **9:49**
